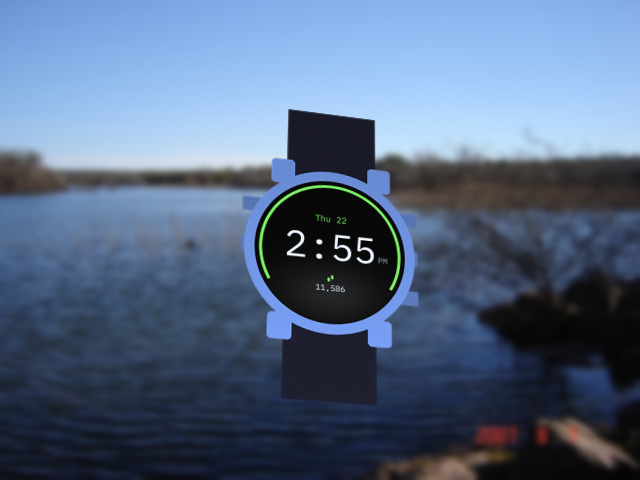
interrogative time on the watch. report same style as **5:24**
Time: **2:55**
